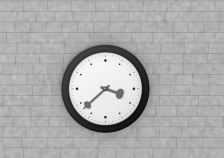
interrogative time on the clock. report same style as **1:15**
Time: **3:38**
